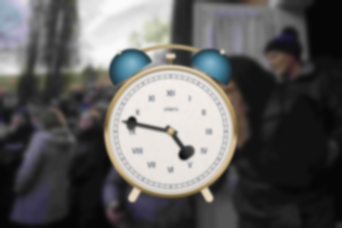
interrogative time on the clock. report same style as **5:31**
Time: **4:47**
